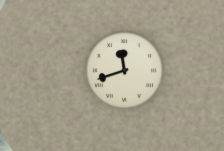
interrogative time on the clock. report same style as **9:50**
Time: **11:42**
